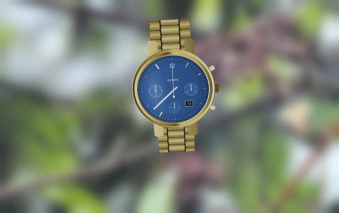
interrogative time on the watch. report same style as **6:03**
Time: **7:38**
